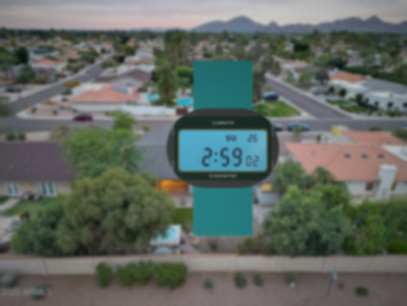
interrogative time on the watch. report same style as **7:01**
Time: **2:59**
